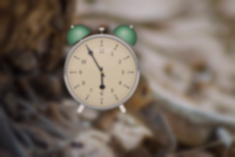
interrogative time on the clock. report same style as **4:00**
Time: **5:55**
